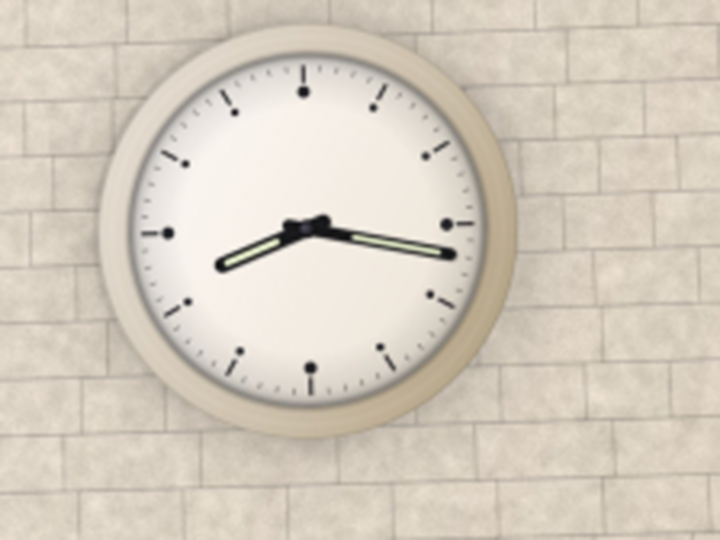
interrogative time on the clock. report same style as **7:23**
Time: **8:17**
